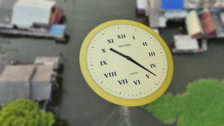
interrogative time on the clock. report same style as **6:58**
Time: **10:23**
